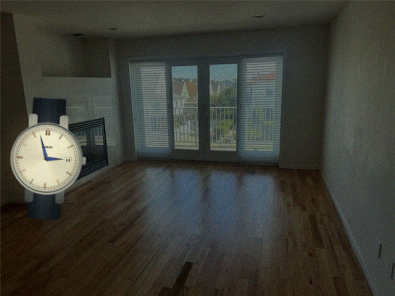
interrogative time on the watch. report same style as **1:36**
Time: **2:57**
